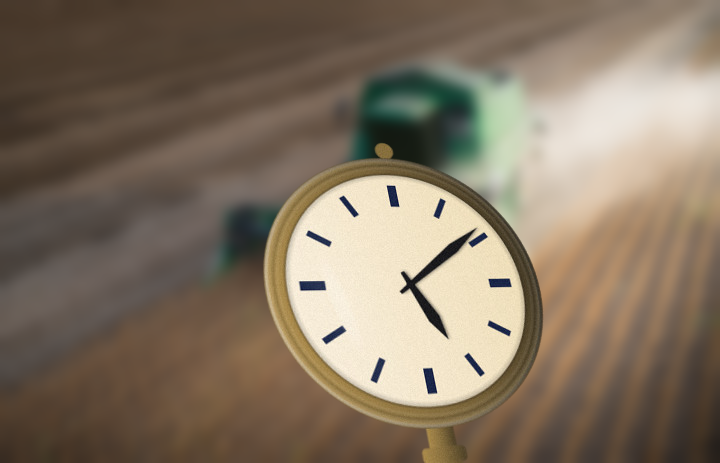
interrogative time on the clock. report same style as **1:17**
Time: **5:09**
